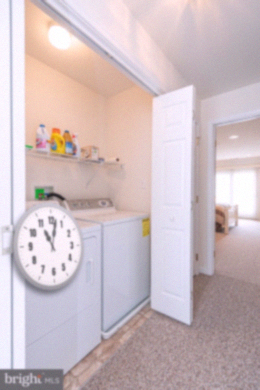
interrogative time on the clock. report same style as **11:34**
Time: **11:02**
